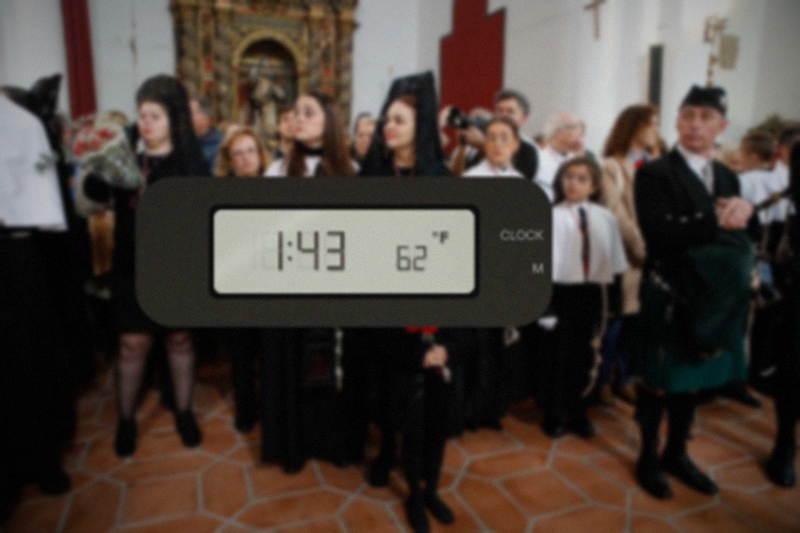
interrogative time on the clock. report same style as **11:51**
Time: **1:43**
